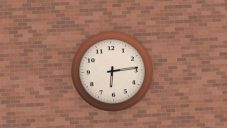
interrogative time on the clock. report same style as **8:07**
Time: **6:14**
